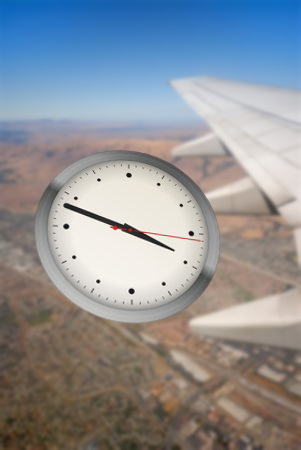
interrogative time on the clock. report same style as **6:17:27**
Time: **3:48:16**
